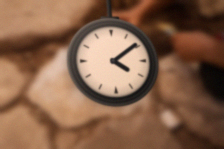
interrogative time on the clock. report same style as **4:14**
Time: **4:09**
